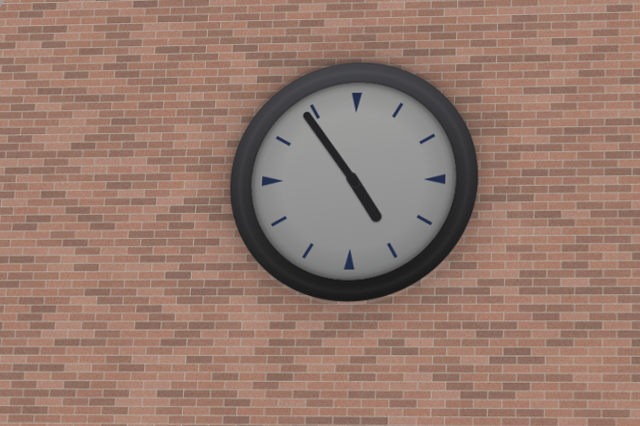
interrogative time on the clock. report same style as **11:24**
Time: **4:54**
